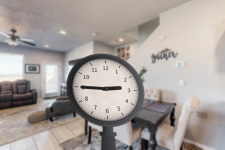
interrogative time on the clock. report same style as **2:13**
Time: **2:45**
